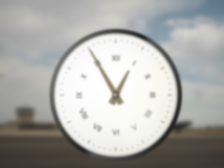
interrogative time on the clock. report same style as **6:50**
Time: **12:55**
